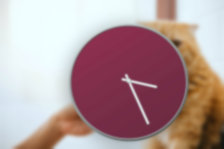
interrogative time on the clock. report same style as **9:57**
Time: **3:26**
